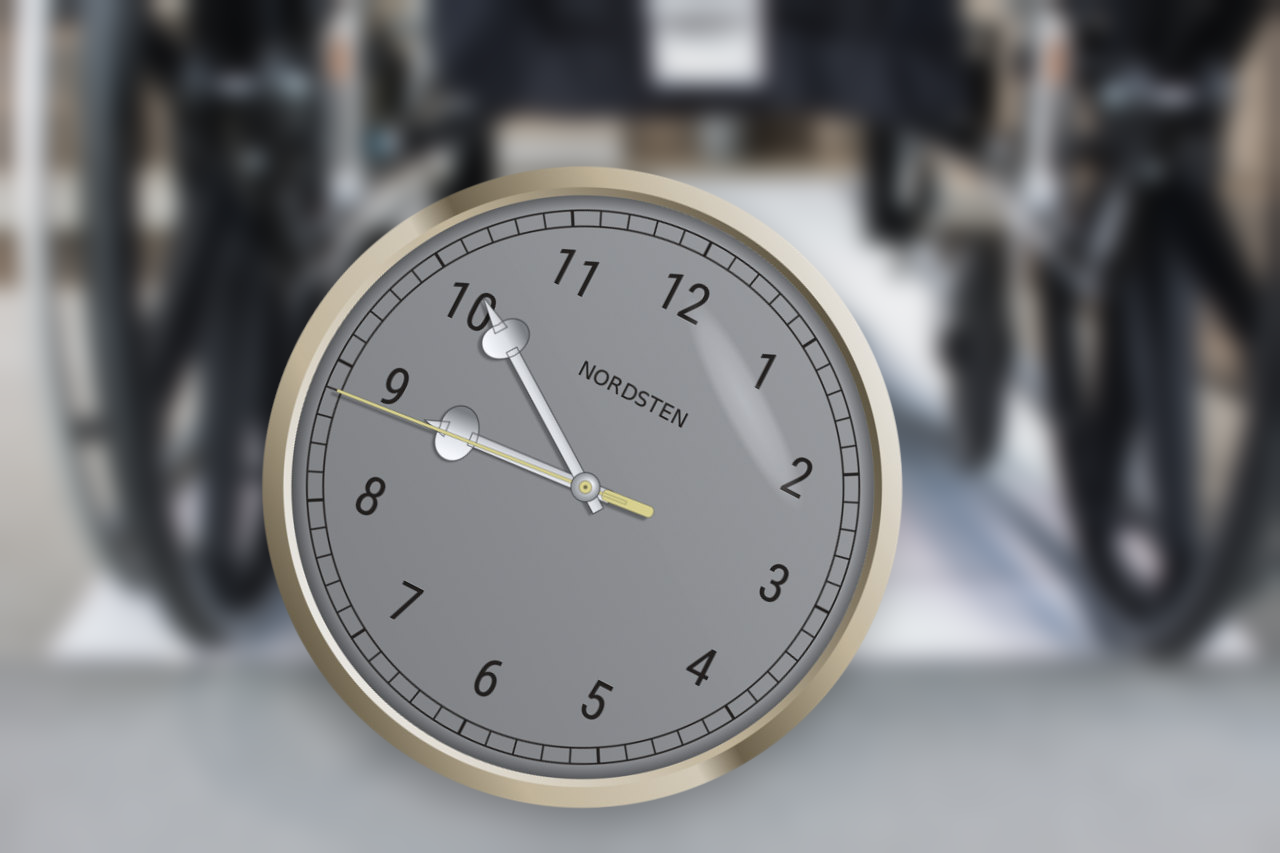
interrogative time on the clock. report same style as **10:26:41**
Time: **8:50:44**
